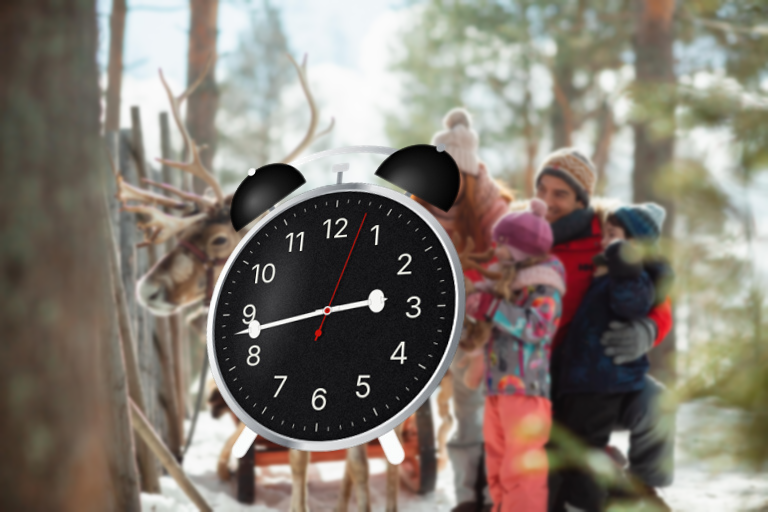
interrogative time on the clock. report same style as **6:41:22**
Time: **2:43:03**
